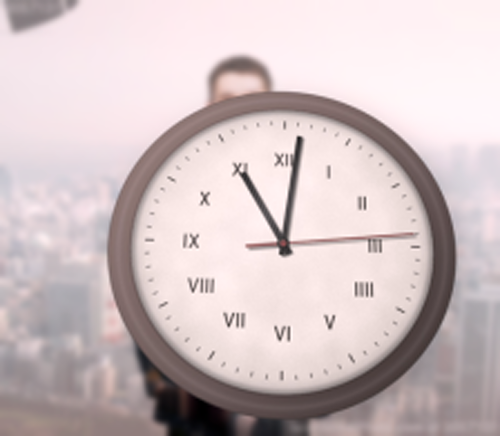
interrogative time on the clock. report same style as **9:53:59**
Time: **11:01:14**
